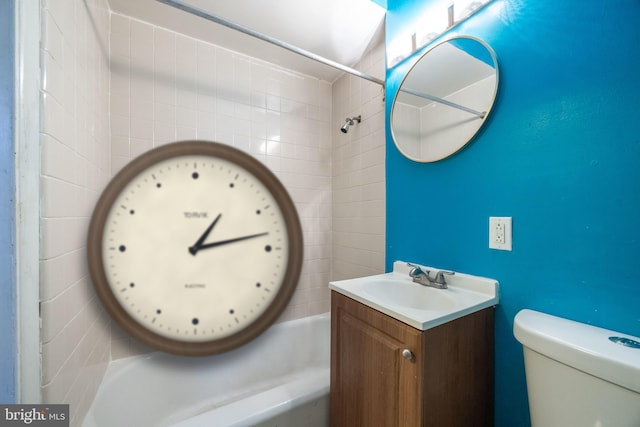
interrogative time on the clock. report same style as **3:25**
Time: **1:13**
